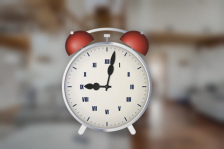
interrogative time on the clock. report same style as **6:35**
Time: **9:02**
